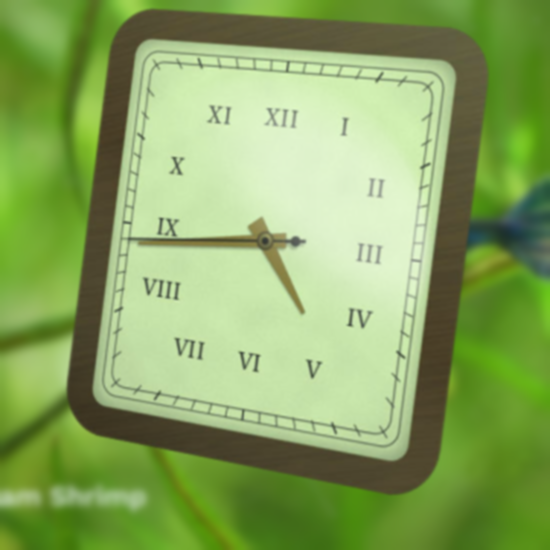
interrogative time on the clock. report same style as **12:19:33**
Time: **4:43:44**
